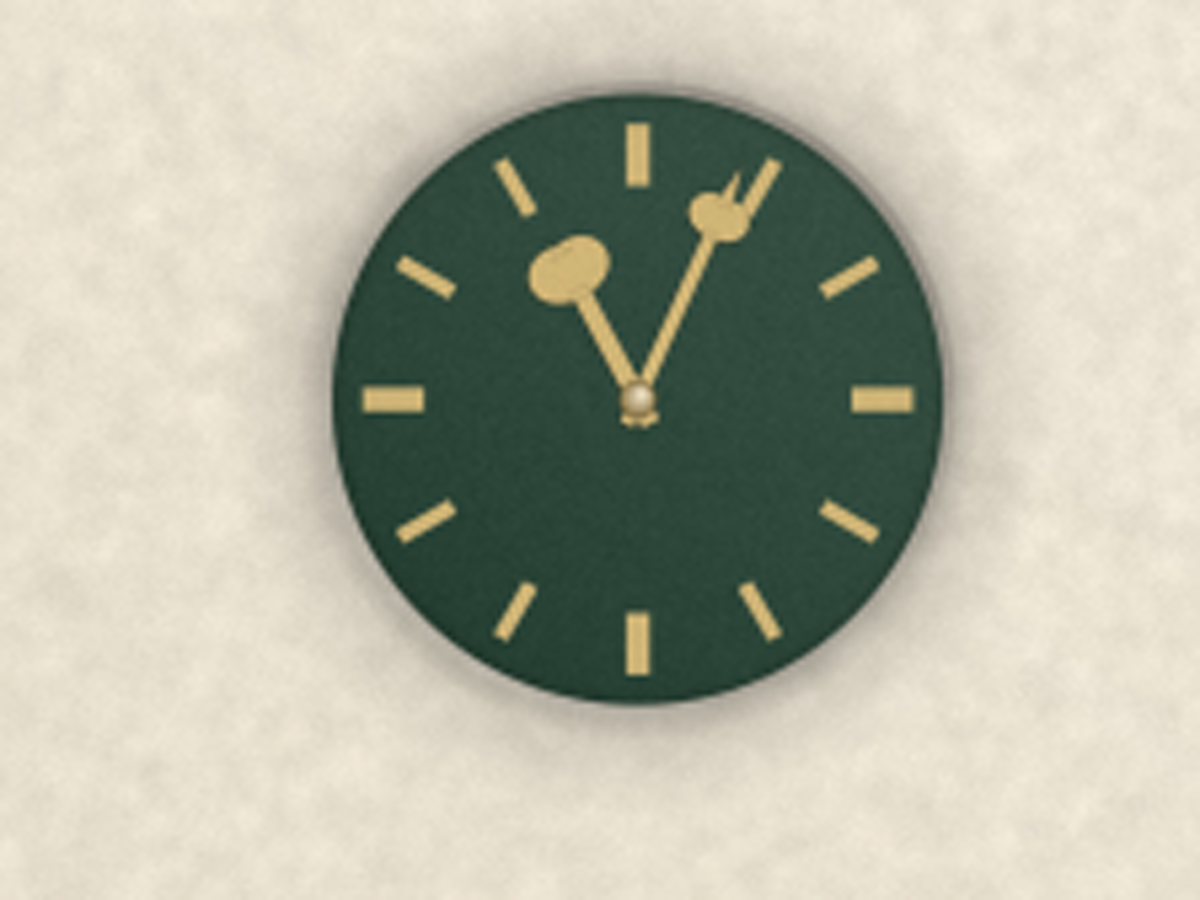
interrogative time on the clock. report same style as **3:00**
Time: **11:04**
